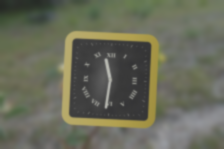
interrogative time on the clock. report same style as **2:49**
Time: **11:31**
